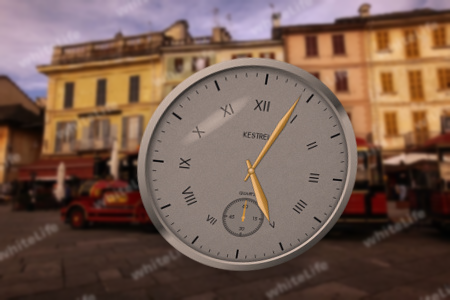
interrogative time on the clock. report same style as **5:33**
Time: **5:04**
